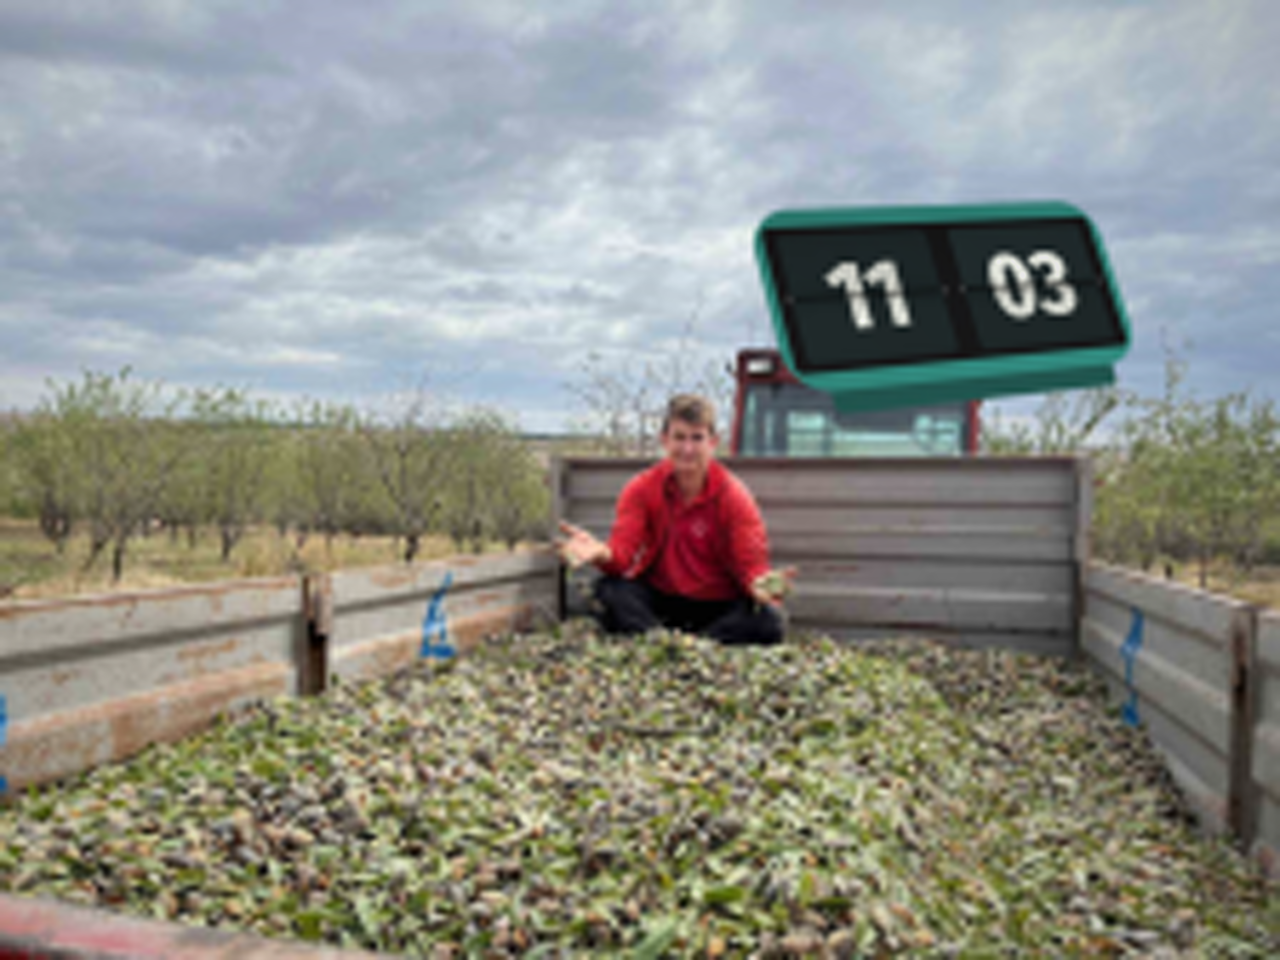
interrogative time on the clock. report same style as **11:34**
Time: **11:03**
